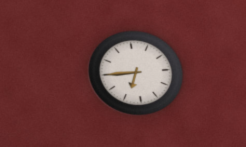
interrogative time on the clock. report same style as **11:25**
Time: **6:45**
